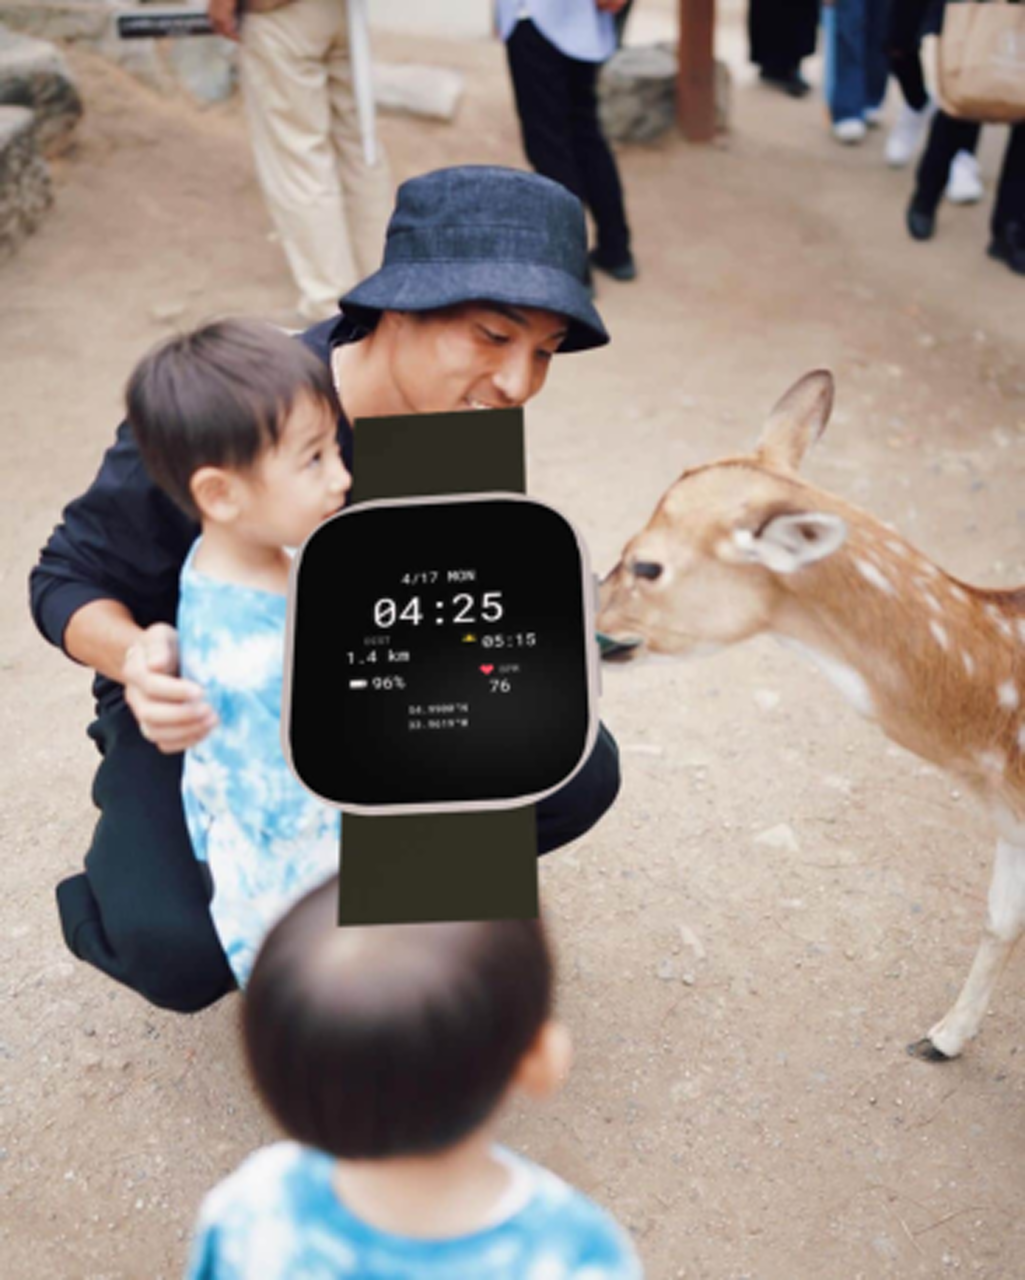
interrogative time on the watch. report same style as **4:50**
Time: **4:25**
